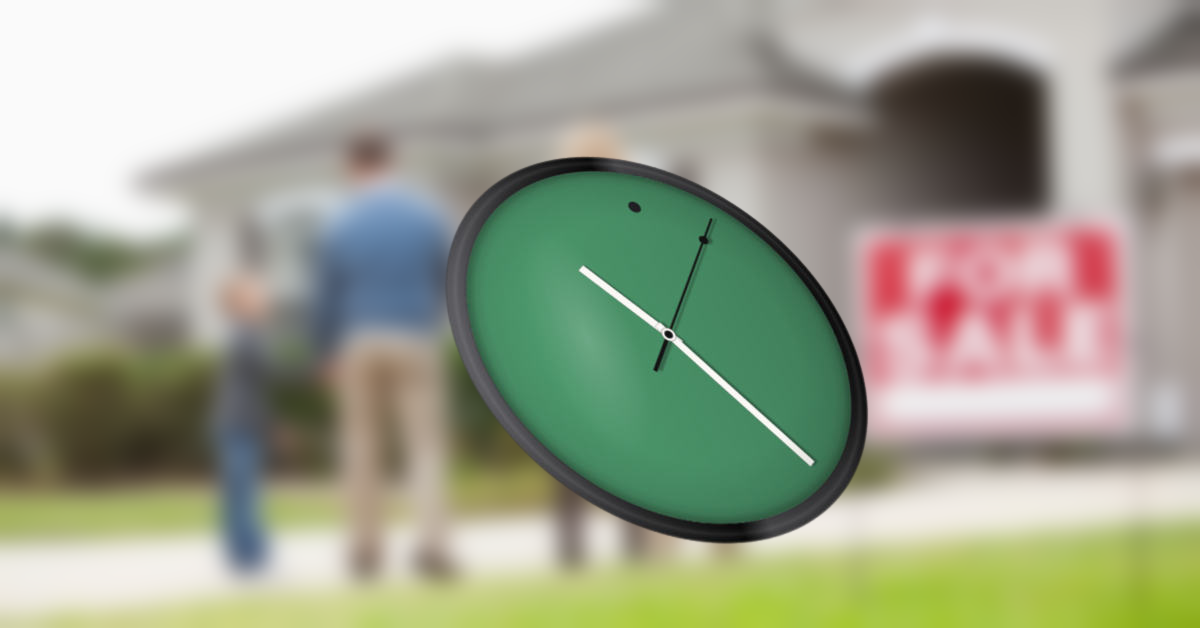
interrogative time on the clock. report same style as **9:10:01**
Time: **10:23:05**
